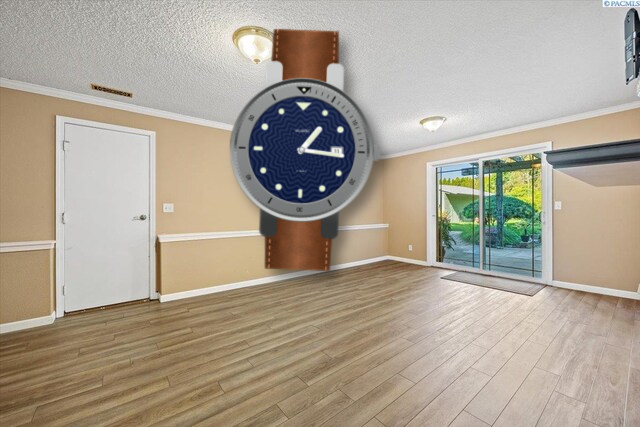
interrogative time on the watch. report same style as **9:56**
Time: **1:16**
